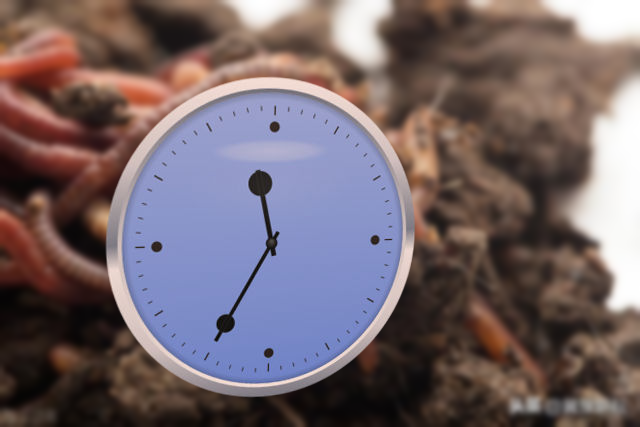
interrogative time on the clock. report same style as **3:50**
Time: **11:35**
